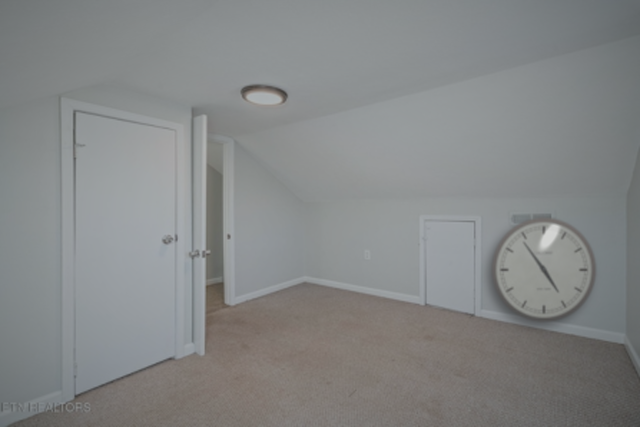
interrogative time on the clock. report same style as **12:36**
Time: **4:54**
